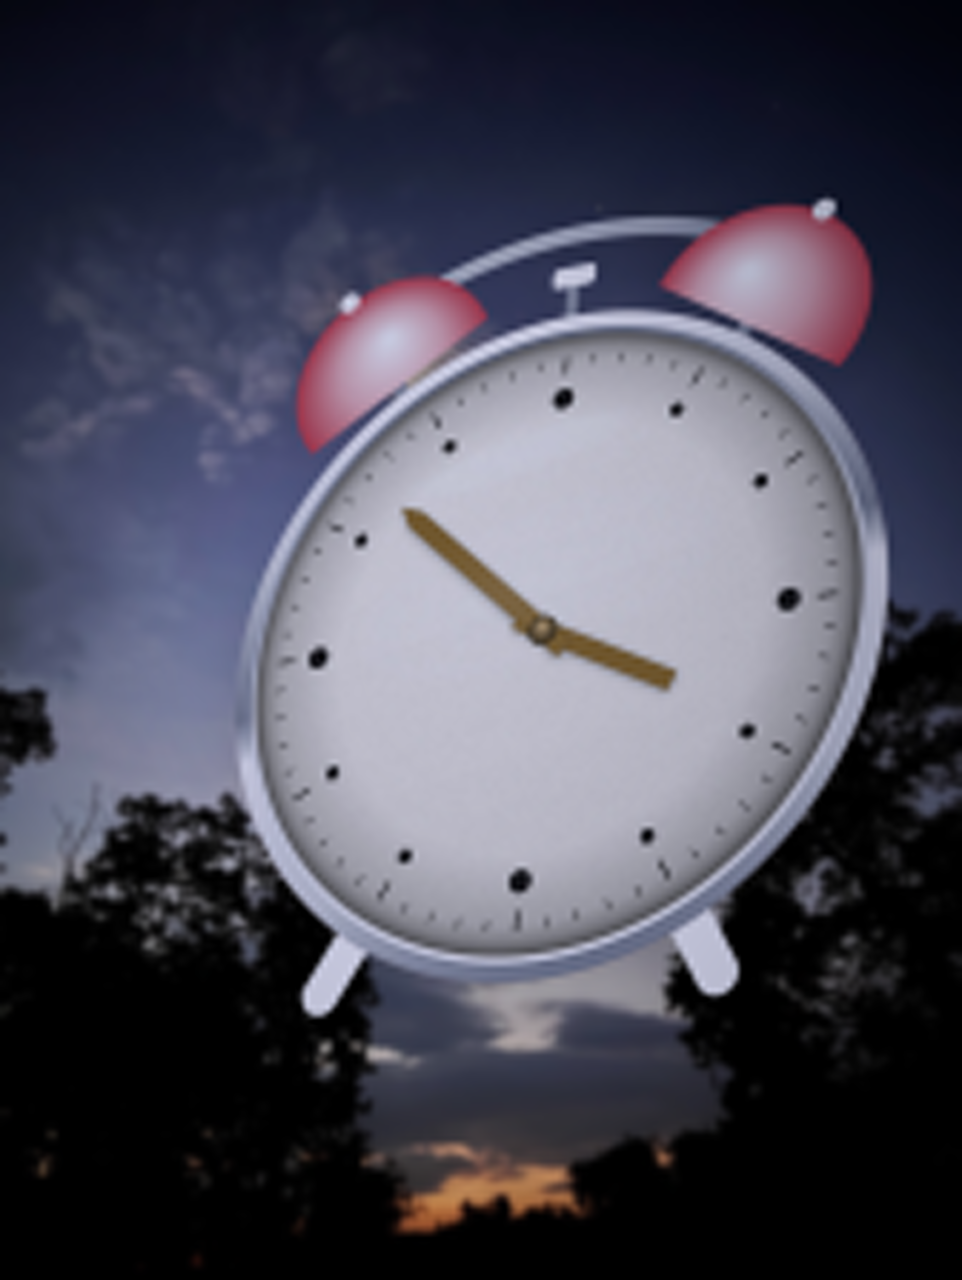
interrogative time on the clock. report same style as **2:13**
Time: **3:52**
